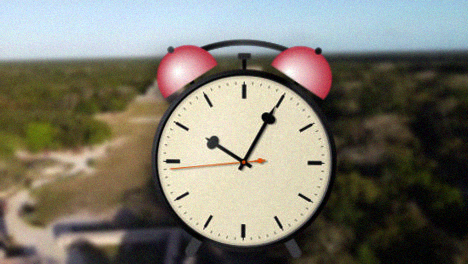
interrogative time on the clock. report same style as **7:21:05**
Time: **10:04:44**
